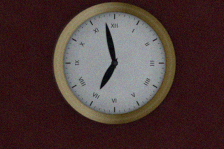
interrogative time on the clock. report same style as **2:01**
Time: **6:58**
